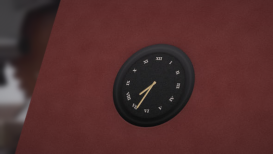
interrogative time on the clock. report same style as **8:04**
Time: **7:34**
